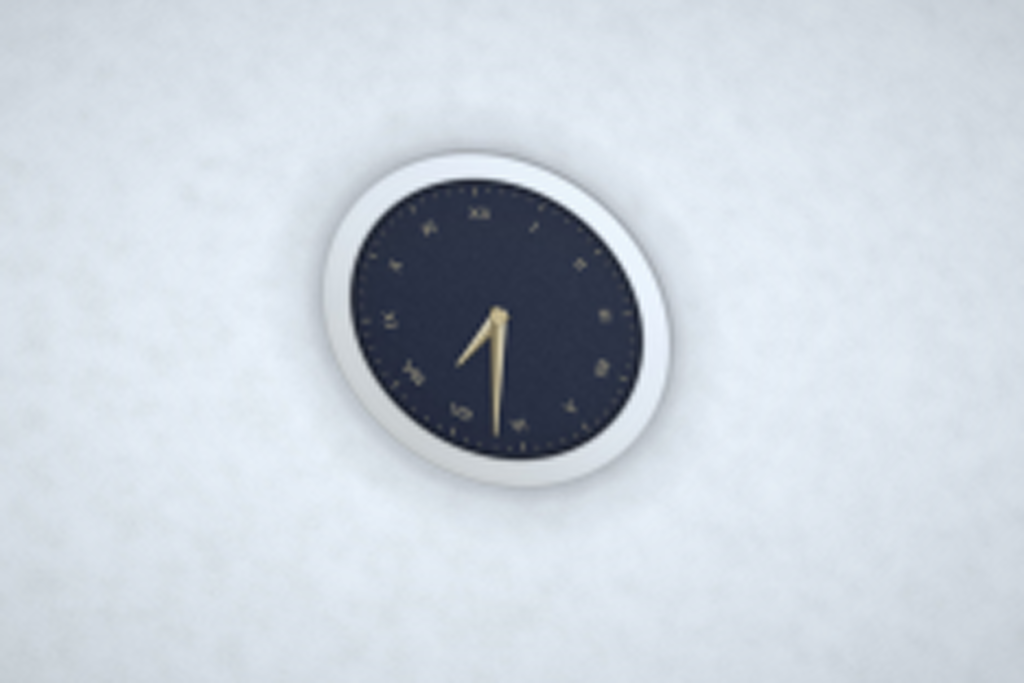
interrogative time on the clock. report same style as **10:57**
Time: **7:32**
